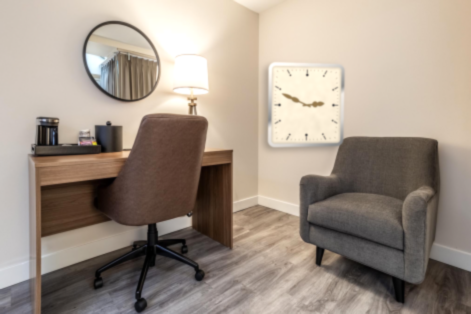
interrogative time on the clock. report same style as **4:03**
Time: **2:49**
